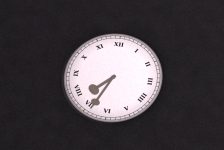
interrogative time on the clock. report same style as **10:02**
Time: **7:34**
